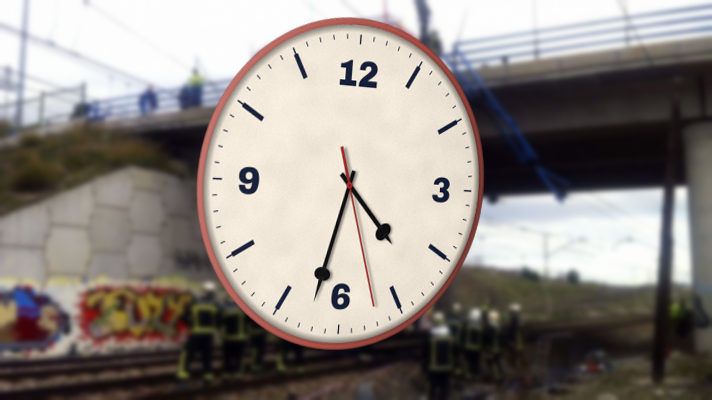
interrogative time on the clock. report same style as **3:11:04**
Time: **4:32:27**
